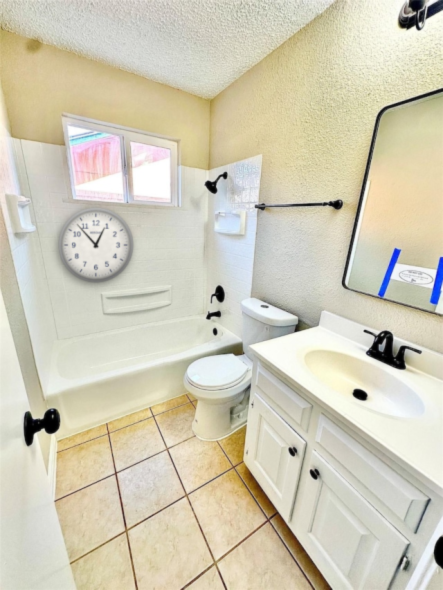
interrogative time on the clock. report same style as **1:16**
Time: **12:53**
